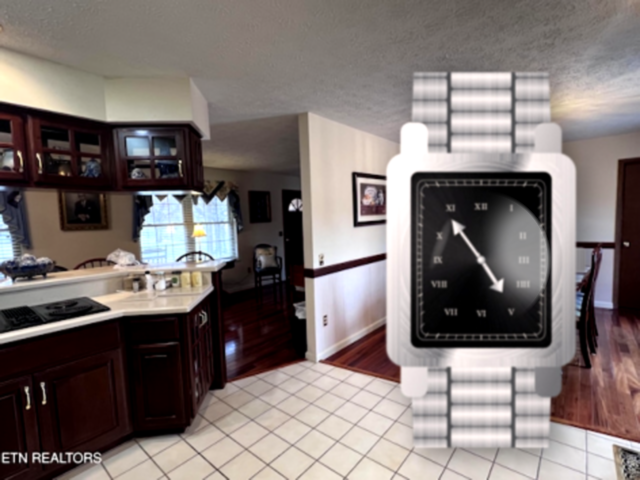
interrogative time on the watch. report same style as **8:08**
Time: **4:54**
